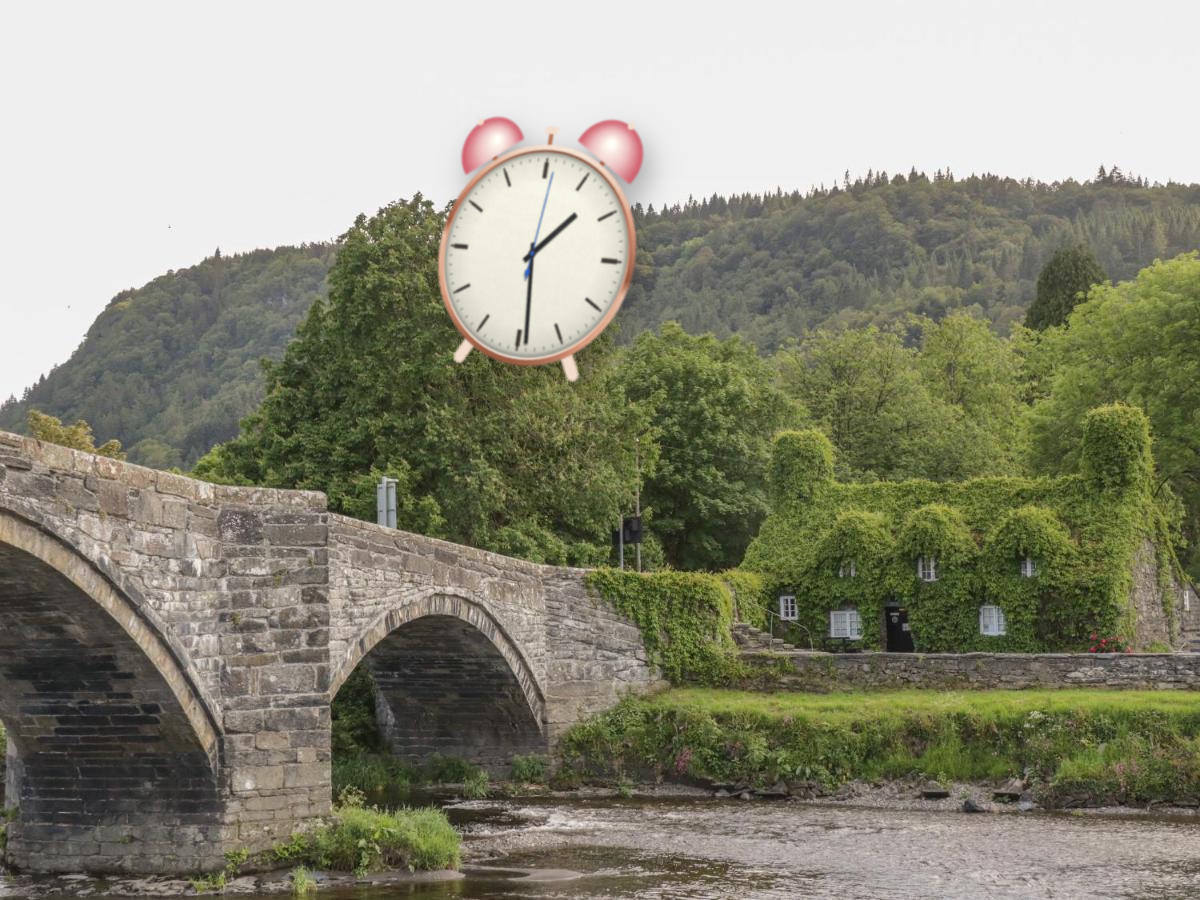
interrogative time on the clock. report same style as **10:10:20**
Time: **1:29:01**
